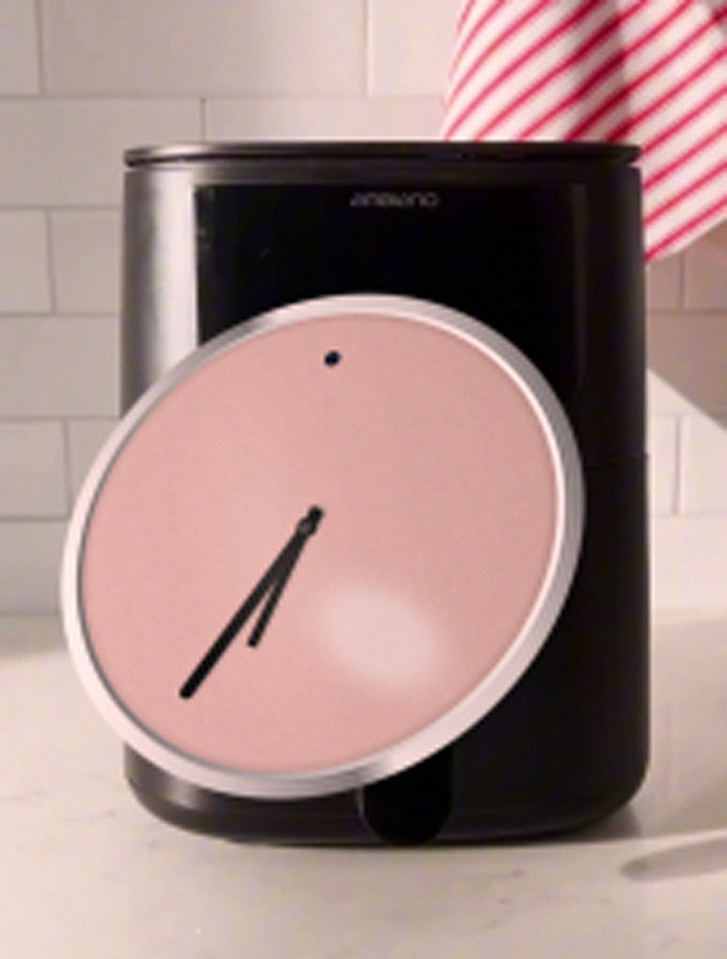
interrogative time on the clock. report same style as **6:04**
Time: **6:35**
